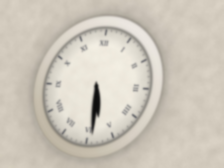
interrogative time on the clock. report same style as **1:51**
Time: **5:29**
